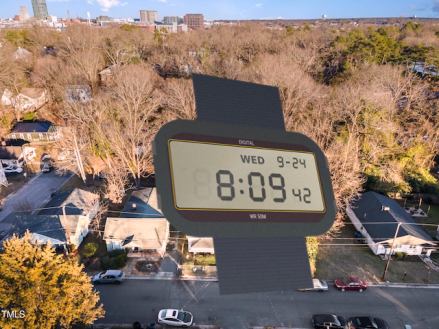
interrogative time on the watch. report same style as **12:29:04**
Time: **8:09:42**
